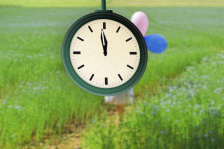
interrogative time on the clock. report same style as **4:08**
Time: **11:59**
